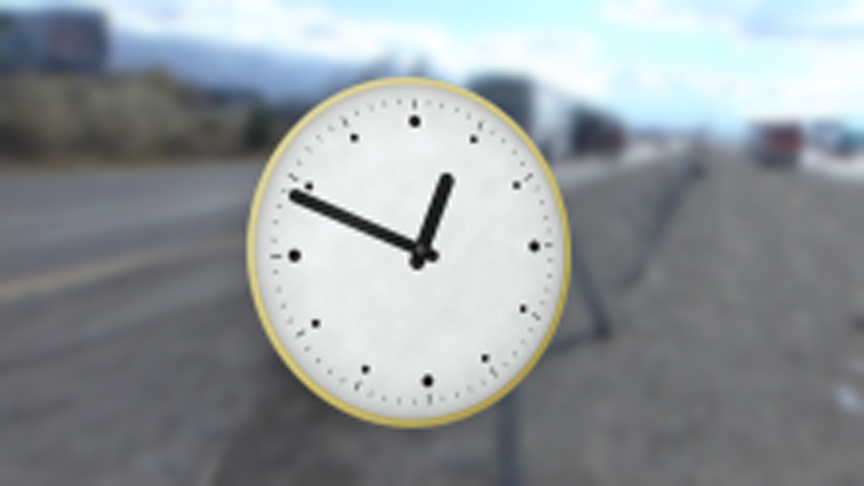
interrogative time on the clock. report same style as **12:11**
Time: **12:49**
